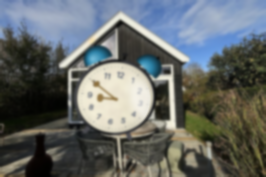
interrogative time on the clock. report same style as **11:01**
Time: **8:50**
